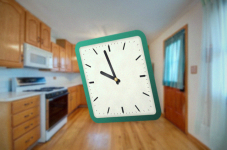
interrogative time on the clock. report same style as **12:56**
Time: **9:58**
